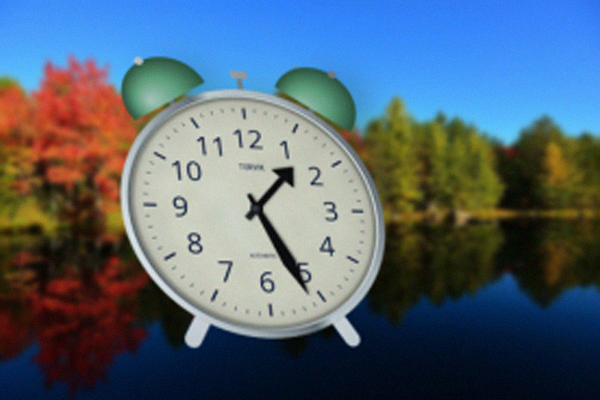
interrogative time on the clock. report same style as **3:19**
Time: **1:26**
